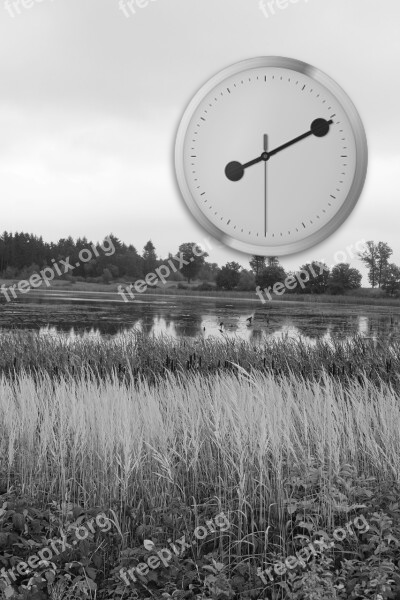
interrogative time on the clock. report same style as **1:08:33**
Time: **8:10:30**
